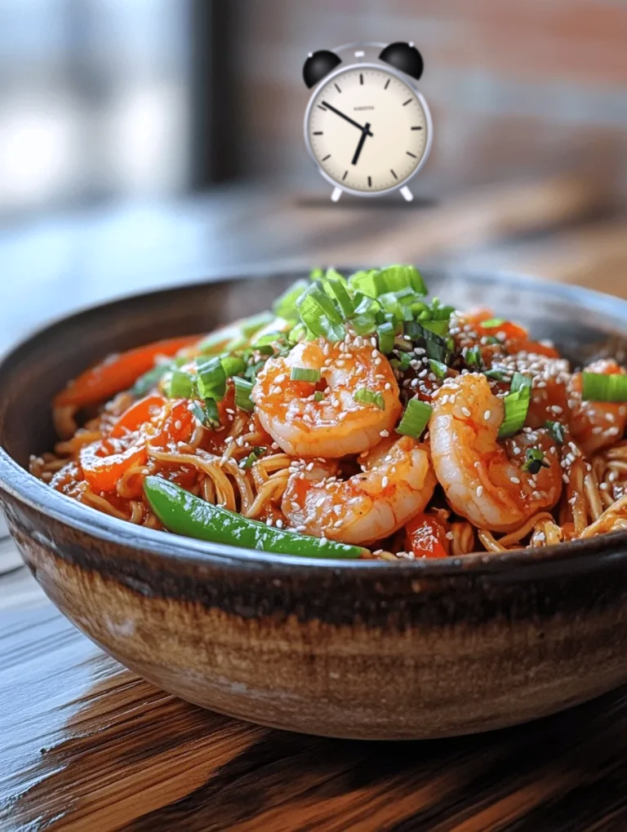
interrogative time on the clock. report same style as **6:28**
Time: **6:51**
